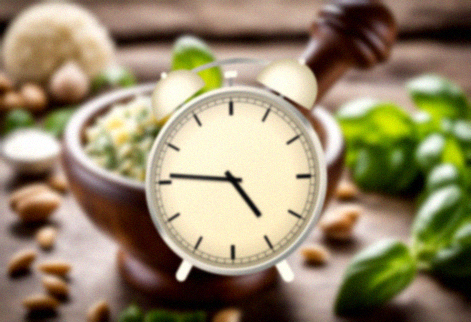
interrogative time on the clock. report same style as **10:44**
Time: **4:46**
